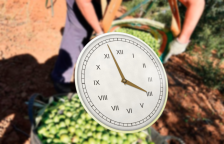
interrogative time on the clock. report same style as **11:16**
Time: **3:57**
